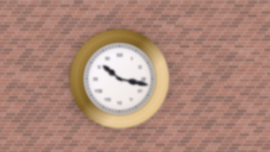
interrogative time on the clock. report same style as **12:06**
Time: **10:17**
